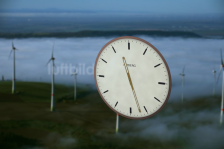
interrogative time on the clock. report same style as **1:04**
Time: **11:27**
